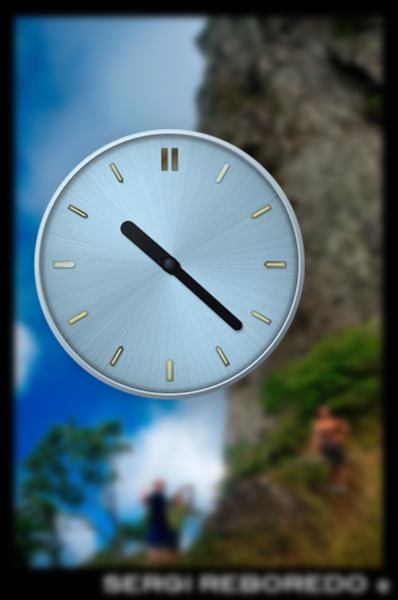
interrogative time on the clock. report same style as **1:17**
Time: **10:22**
